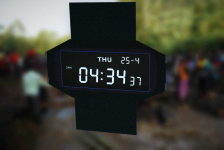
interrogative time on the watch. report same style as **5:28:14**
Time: **4:34:37**
